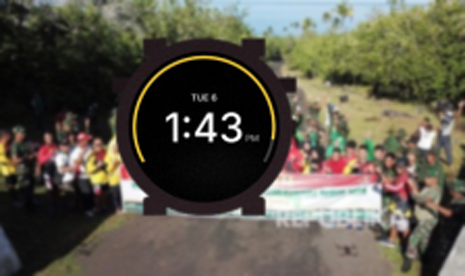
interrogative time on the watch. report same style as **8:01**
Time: **1:43**
